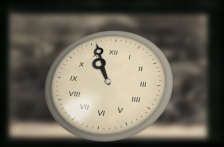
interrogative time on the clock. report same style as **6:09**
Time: **10:56**
